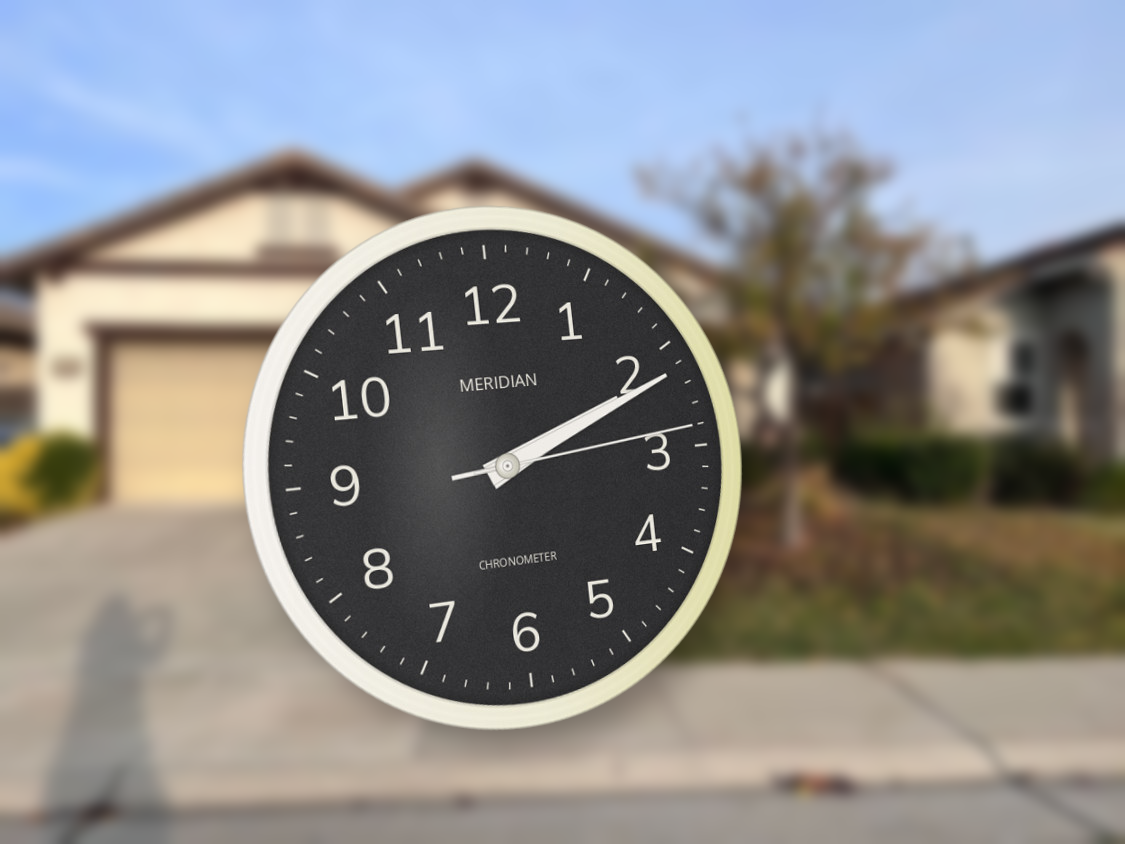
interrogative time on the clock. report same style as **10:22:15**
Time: **2:11:14**
